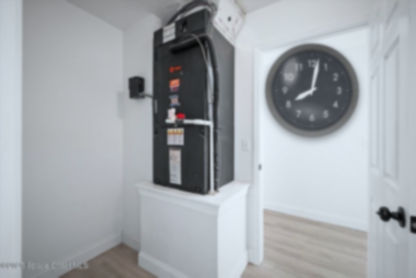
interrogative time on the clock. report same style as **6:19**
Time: **8:02**
